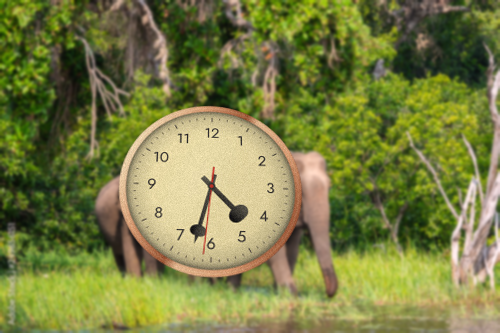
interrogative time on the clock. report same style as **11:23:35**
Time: **4:32:31**
